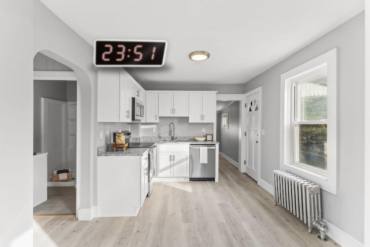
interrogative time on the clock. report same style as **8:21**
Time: **23:51**
